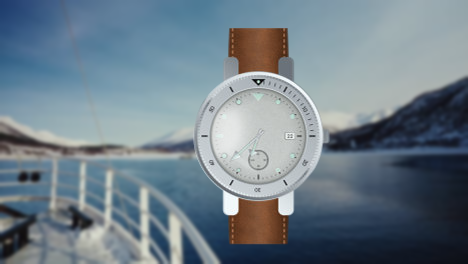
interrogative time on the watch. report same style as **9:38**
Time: **6:38**
